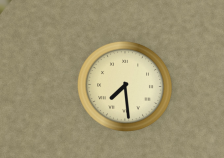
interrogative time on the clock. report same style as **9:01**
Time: **7:29**
